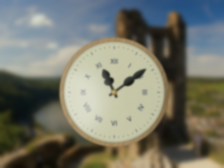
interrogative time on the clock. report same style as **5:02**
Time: **11:09**
